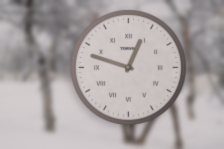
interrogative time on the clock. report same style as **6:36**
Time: **12:48**
